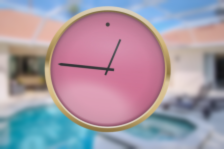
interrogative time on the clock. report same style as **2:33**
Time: **12:46**
